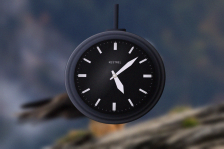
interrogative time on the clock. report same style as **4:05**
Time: **5:08**
